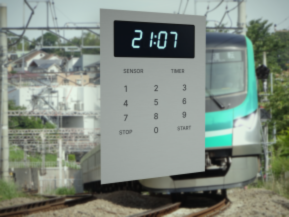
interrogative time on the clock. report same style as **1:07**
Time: **21:07**
